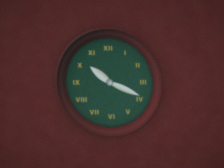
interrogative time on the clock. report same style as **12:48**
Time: **10:19**
